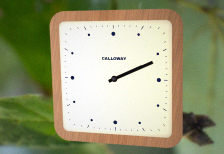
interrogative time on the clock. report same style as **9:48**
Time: **2:11**
